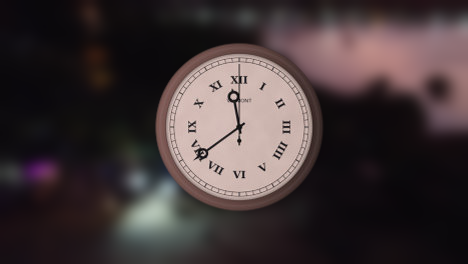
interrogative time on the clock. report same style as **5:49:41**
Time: **11:39:00**
